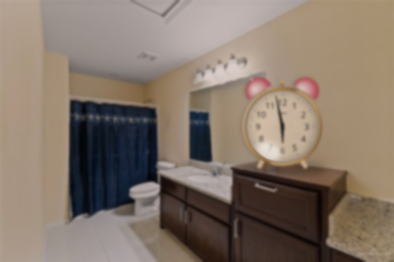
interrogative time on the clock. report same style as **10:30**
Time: **5:58**
